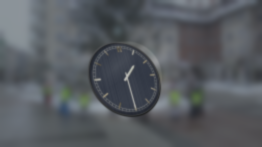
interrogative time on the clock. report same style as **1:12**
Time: **1:30**
